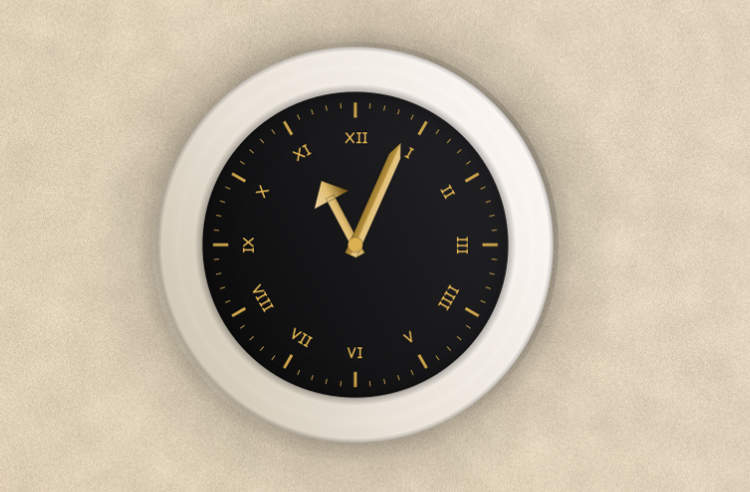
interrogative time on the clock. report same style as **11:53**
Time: **11:04**
